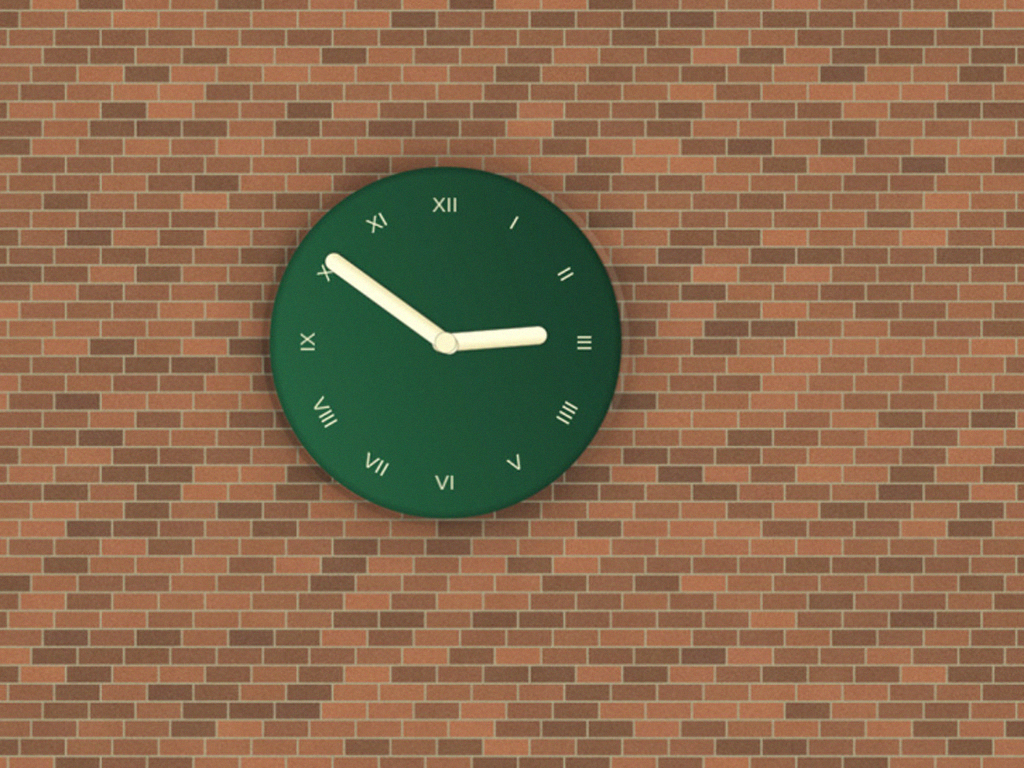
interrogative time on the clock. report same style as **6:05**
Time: **2:51**
